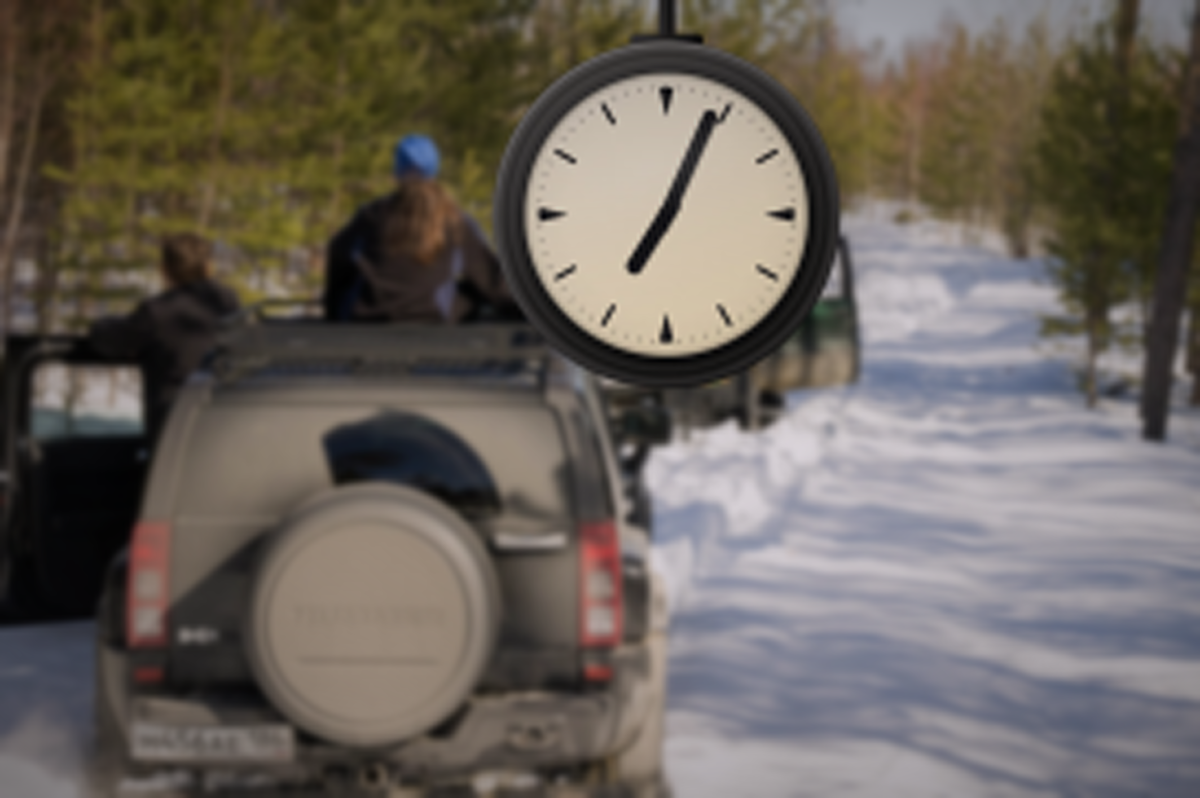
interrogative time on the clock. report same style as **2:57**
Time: **7:04**
